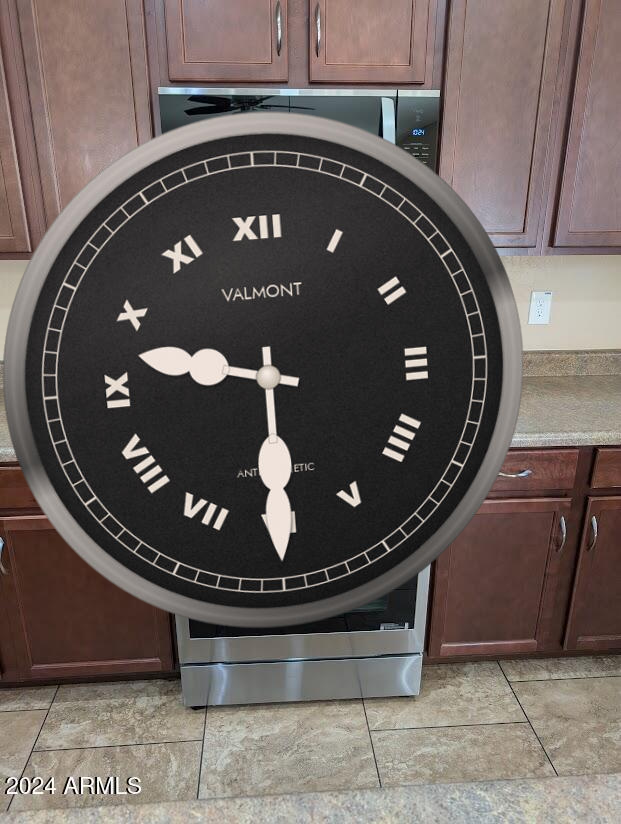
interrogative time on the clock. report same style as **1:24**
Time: **9:30**
